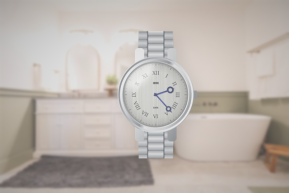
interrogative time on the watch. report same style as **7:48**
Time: **2:23**
